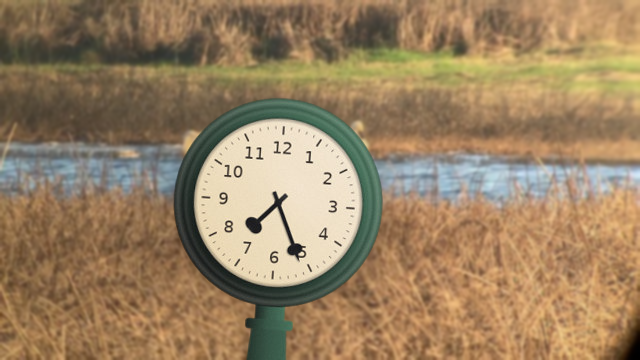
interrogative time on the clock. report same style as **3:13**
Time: **7:26**
